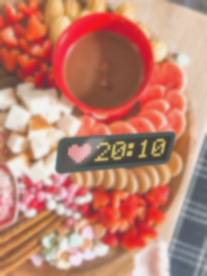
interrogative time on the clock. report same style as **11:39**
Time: **20:10**
